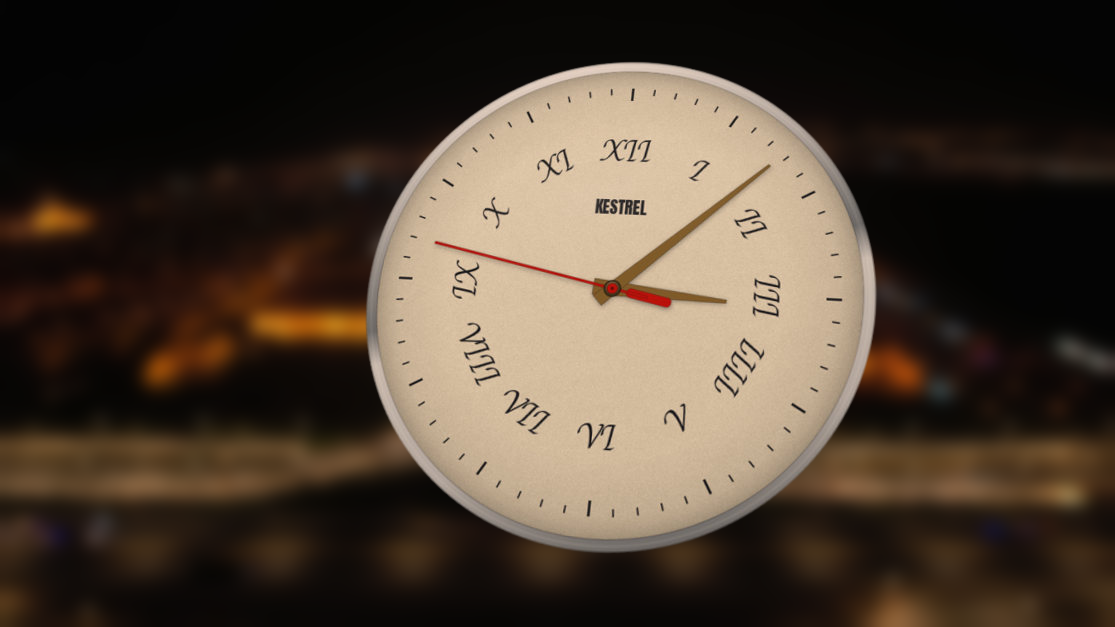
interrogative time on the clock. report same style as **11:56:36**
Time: **3:07:47**
